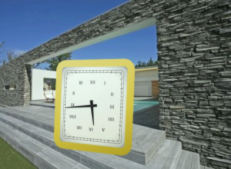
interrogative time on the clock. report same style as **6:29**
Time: **5:44**
